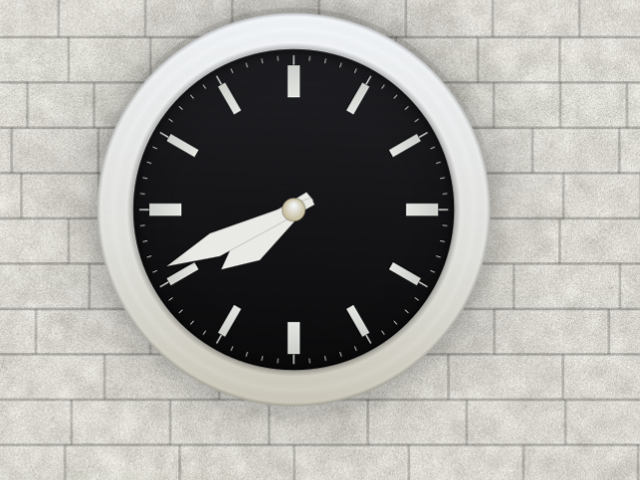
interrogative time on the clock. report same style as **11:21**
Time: **7:41**
